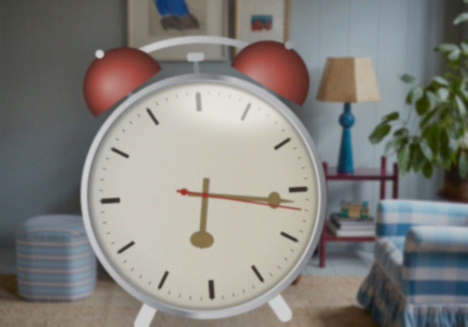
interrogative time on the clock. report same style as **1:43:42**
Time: **6:16:17**
